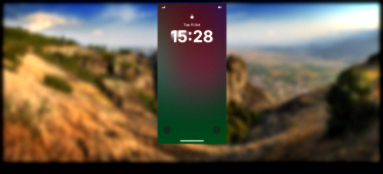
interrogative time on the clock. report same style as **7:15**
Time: **15:28**
